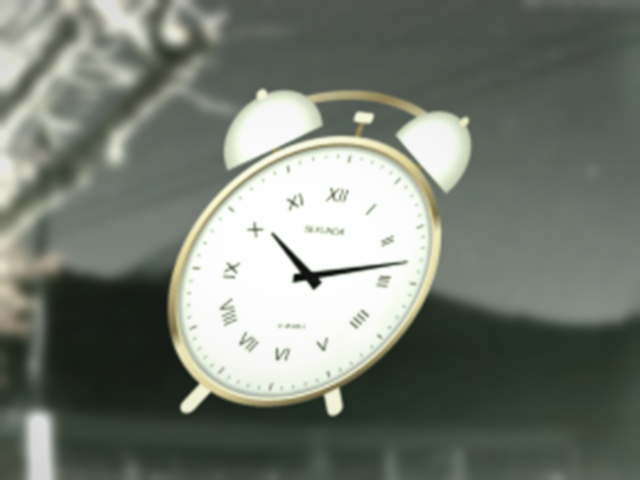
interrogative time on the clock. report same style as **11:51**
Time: **10:13**
